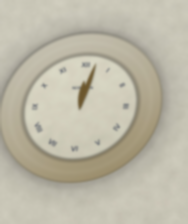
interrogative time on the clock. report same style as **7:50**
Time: **12:02**
